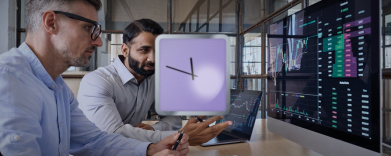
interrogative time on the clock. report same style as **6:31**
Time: **11:48**
